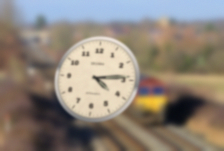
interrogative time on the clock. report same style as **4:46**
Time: **4:14**
